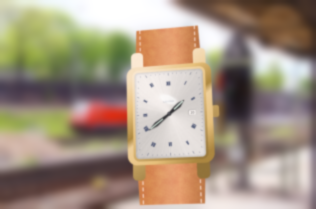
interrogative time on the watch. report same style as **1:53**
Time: **1:39**
